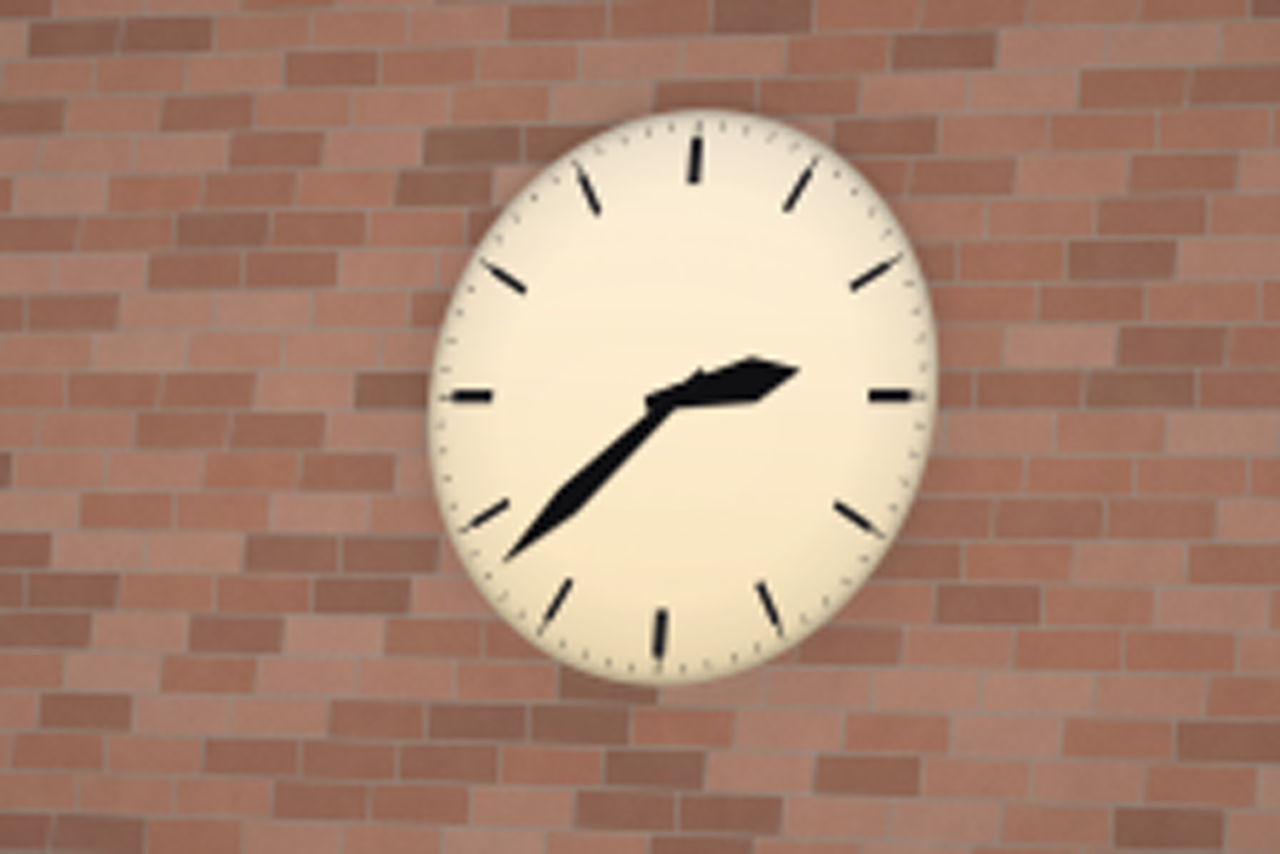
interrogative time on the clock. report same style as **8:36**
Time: **2:38**
